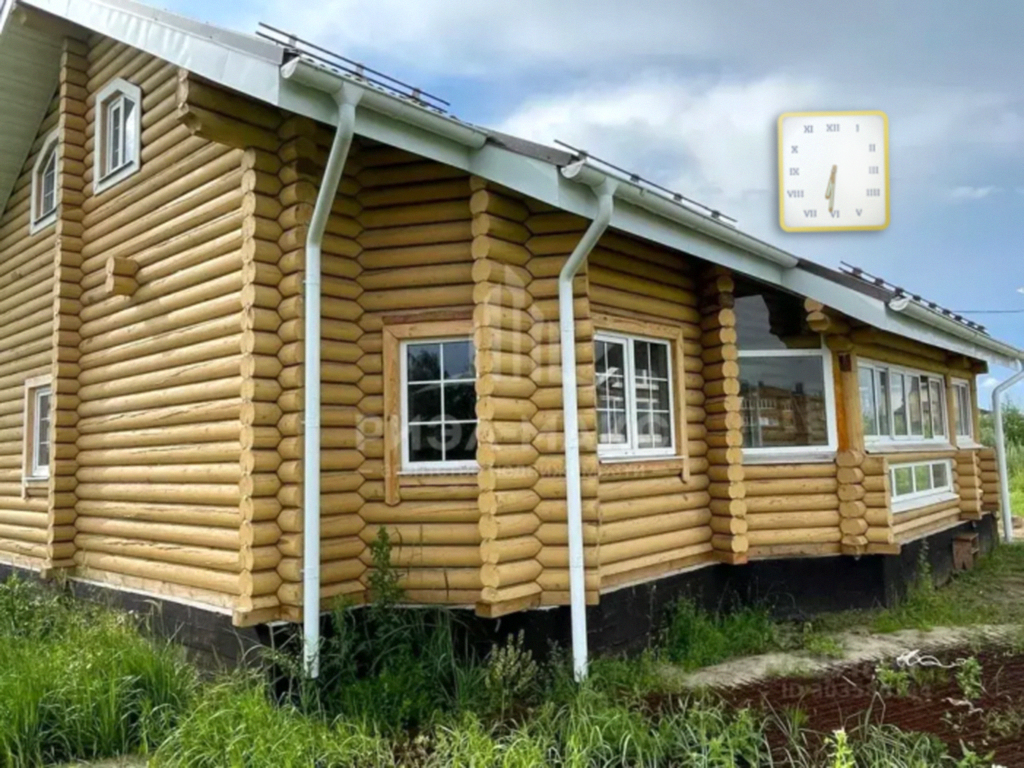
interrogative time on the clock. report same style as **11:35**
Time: **6:31**
